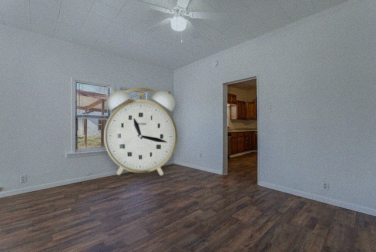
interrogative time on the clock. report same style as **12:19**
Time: **11:17**
